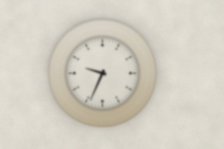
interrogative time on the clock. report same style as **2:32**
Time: **9:34**
